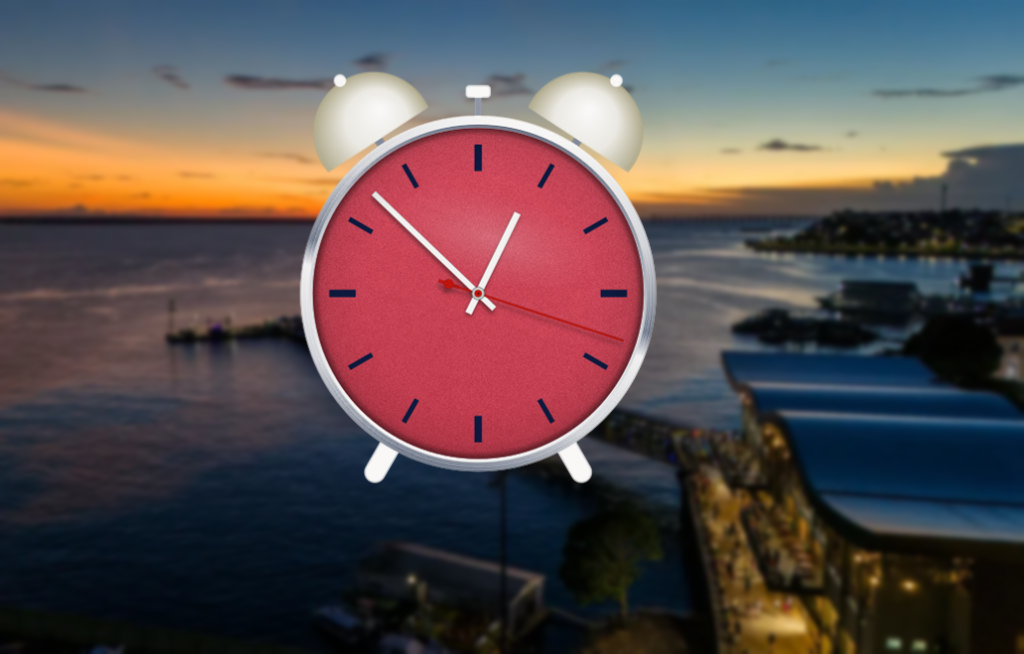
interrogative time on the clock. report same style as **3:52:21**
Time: **12:52:18**
